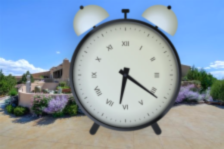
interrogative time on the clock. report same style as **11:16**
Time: **6:21**
